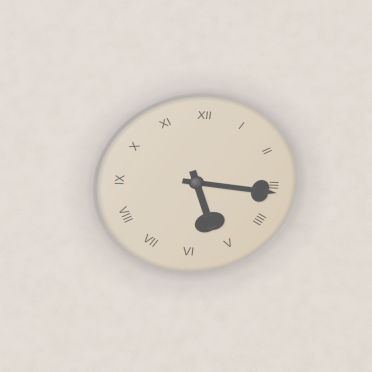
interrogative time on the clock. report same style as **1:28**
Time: **5:16**
